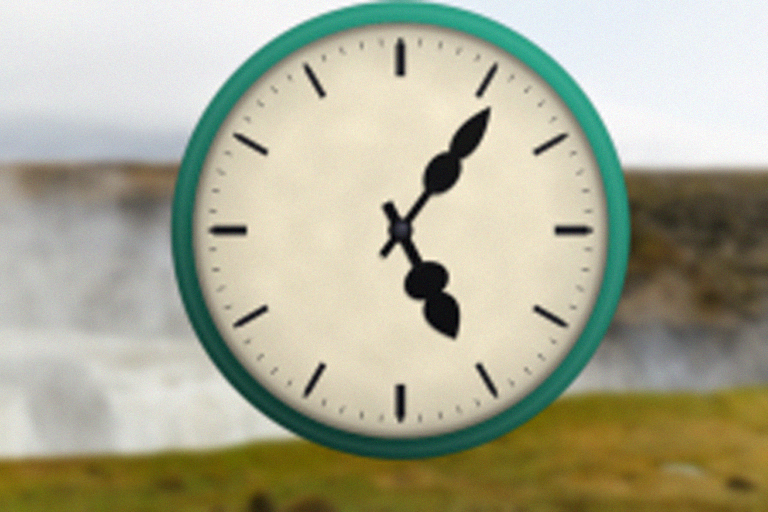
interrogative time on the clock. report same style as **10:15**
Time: **5:06**
